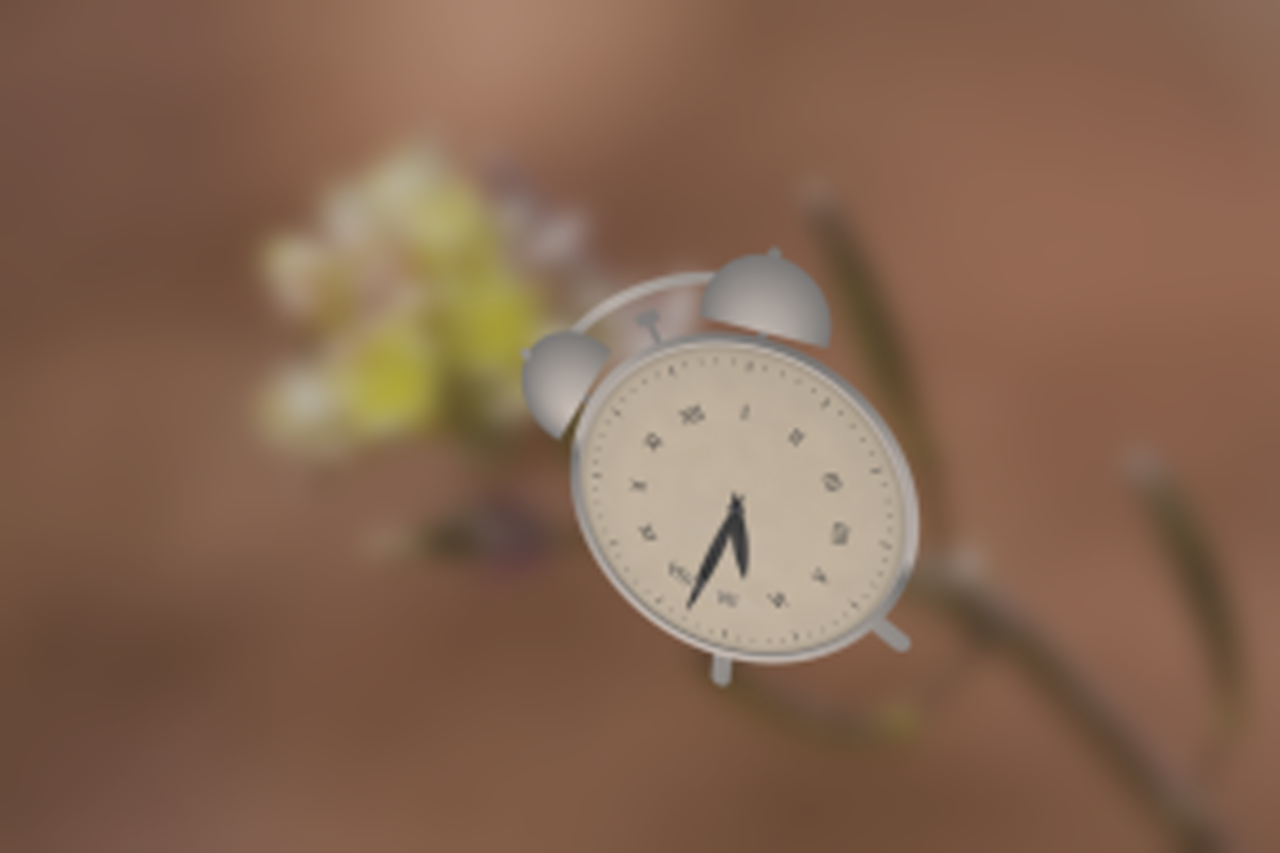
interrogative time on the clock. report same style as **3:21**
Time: **6:38**
